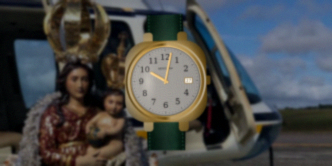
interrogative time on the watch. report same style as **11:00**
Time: **10:02**
